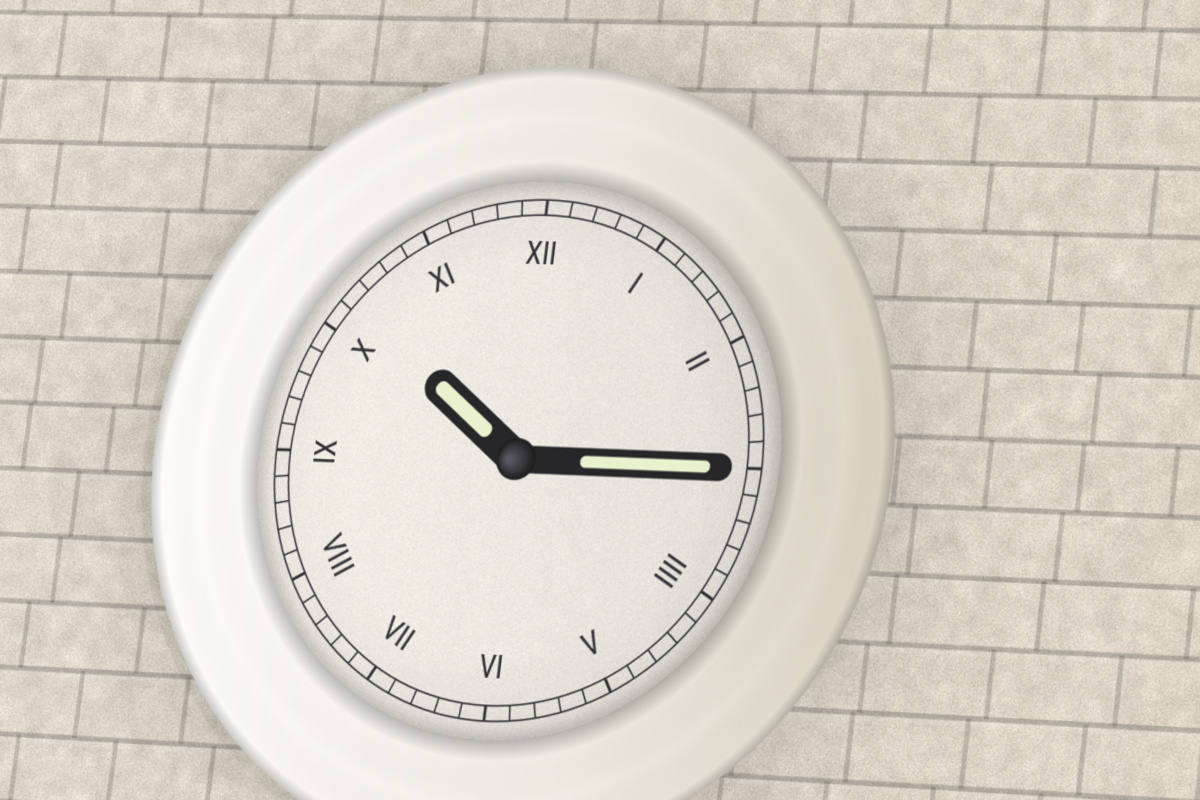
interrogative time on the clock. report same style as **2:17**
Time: **10:15**
